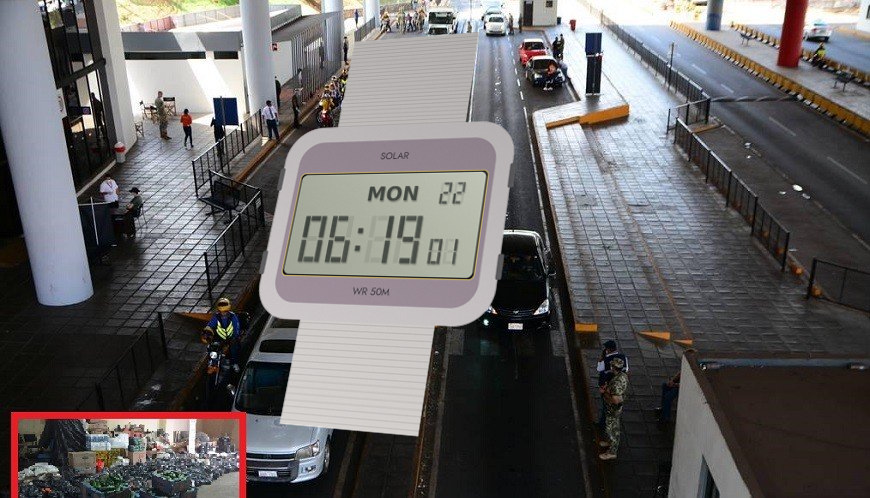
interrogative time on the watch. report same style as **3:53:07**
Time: **6:19:01**
